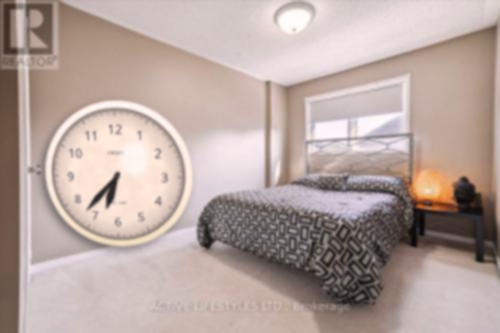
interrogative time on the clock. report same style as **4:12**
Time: **6:37**
